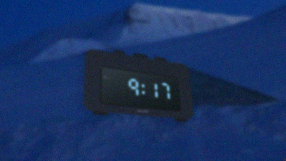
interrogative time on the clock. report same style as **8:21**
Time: **9:17**
